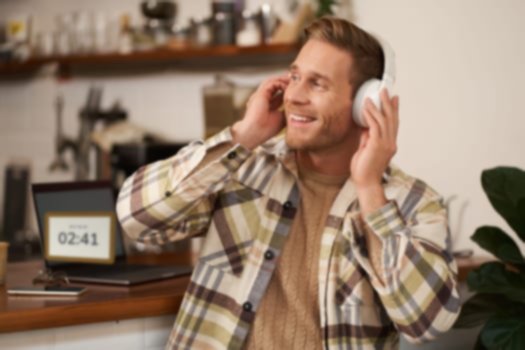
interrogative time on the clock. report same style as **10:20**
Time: **2:41**
